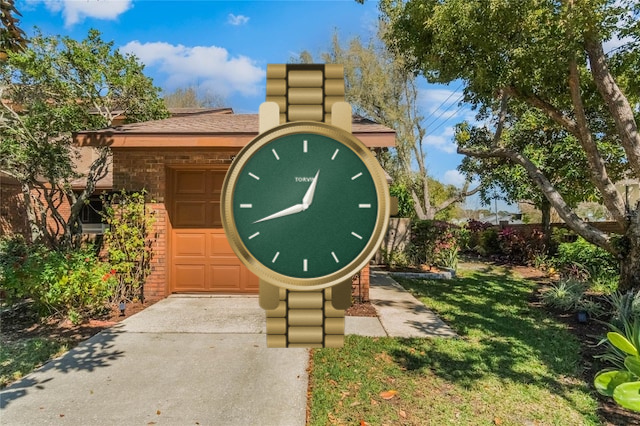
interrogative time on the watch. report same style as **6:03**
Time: **12:42**
